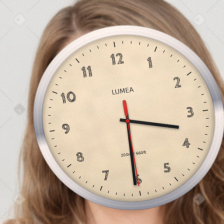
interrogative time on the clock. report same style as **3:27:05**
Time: **3:30:30**
